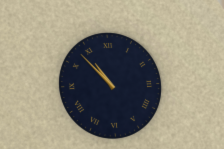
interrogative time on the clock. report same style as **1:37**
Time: **10:53**
